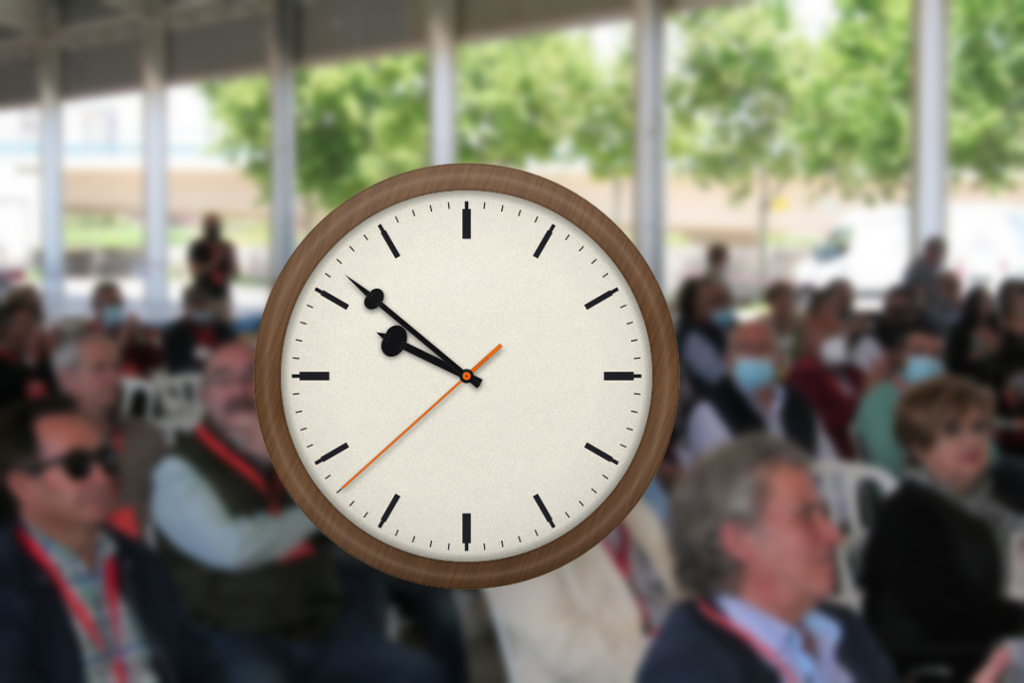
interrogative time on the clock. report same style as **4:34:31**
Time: **9:51:38**
